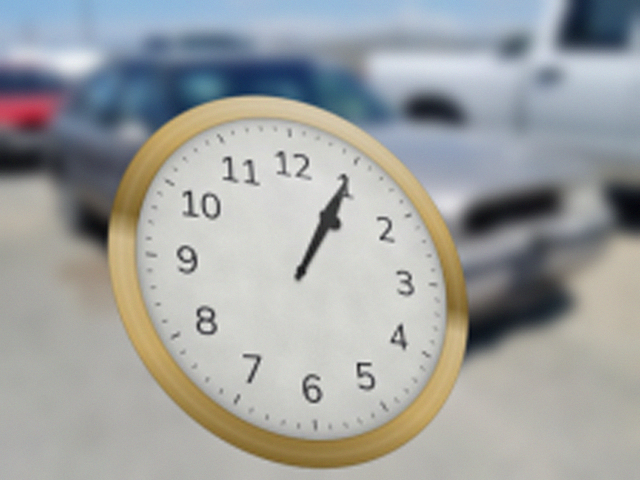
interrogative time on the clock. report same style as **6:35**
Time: **1:05**
